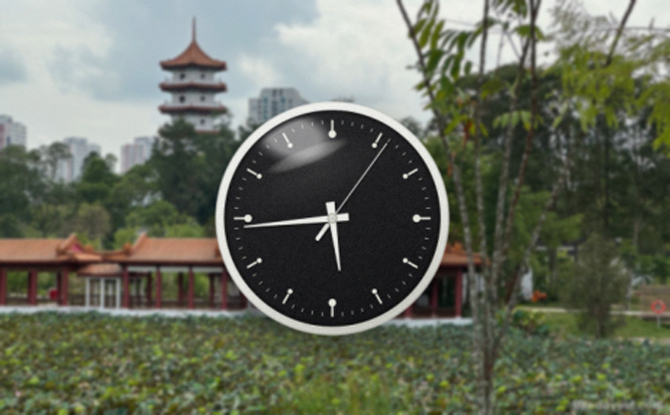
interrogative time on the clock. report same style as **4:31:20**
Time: **5:44:06**
